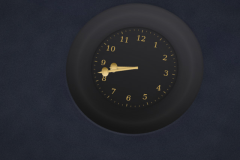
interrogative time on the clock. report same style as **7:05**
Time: **8:42**
